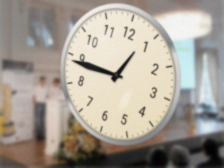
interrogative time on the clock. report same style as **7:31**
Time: **12:44**
